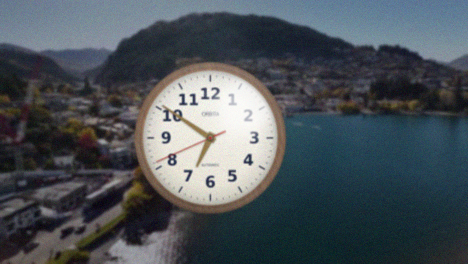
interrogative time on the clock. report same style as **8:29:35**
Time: **6:50:41**
